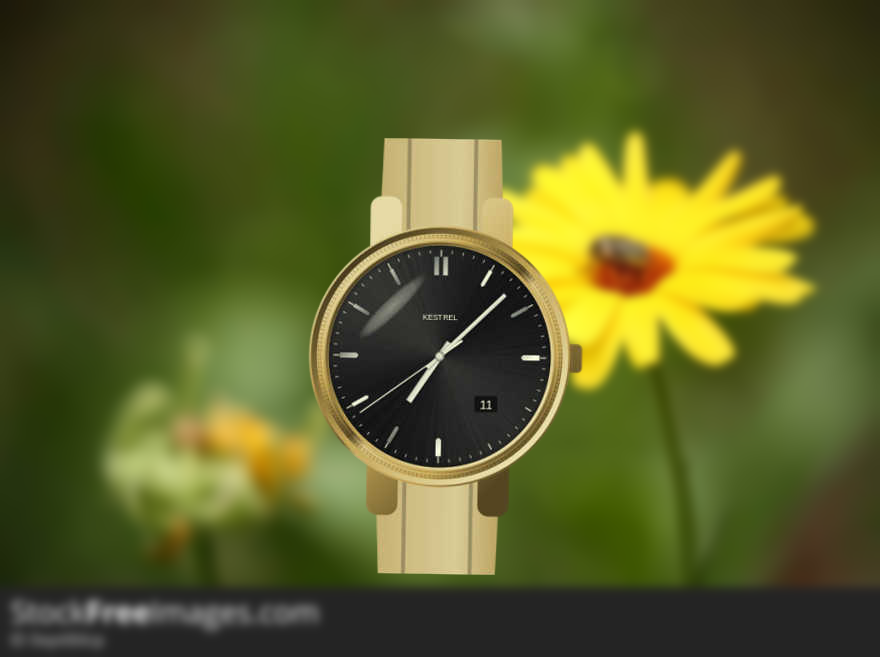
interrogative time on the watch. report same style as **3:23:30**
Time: **7:07:39**
